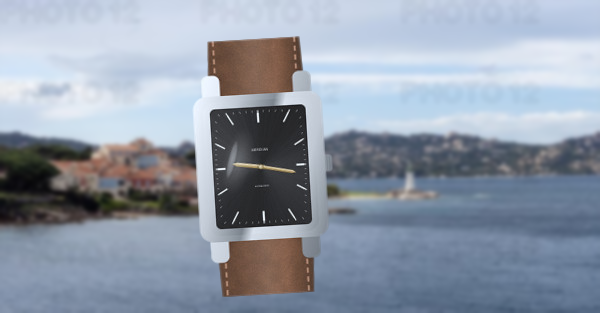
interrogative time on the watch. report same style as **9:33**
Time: **9:17**
